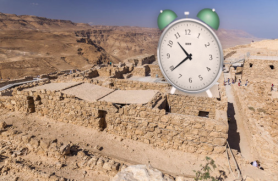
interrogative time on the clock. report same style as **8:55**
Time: **10:39**
